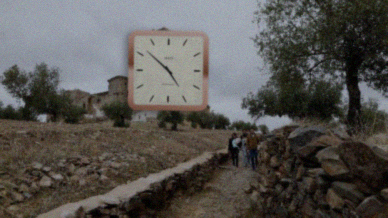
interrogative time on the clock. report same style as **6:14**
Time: **4:52**
